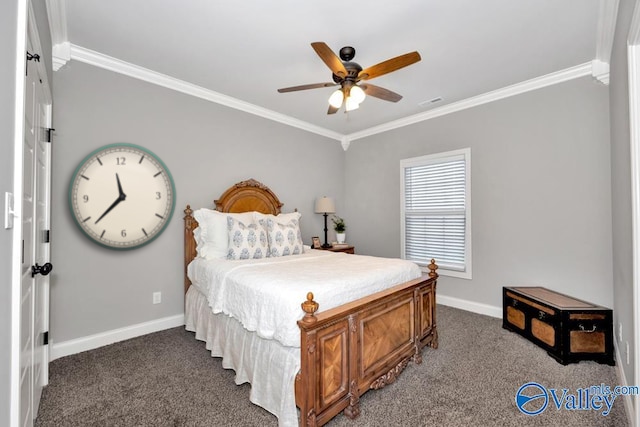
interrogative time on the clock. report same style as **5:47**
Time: **11:38**
